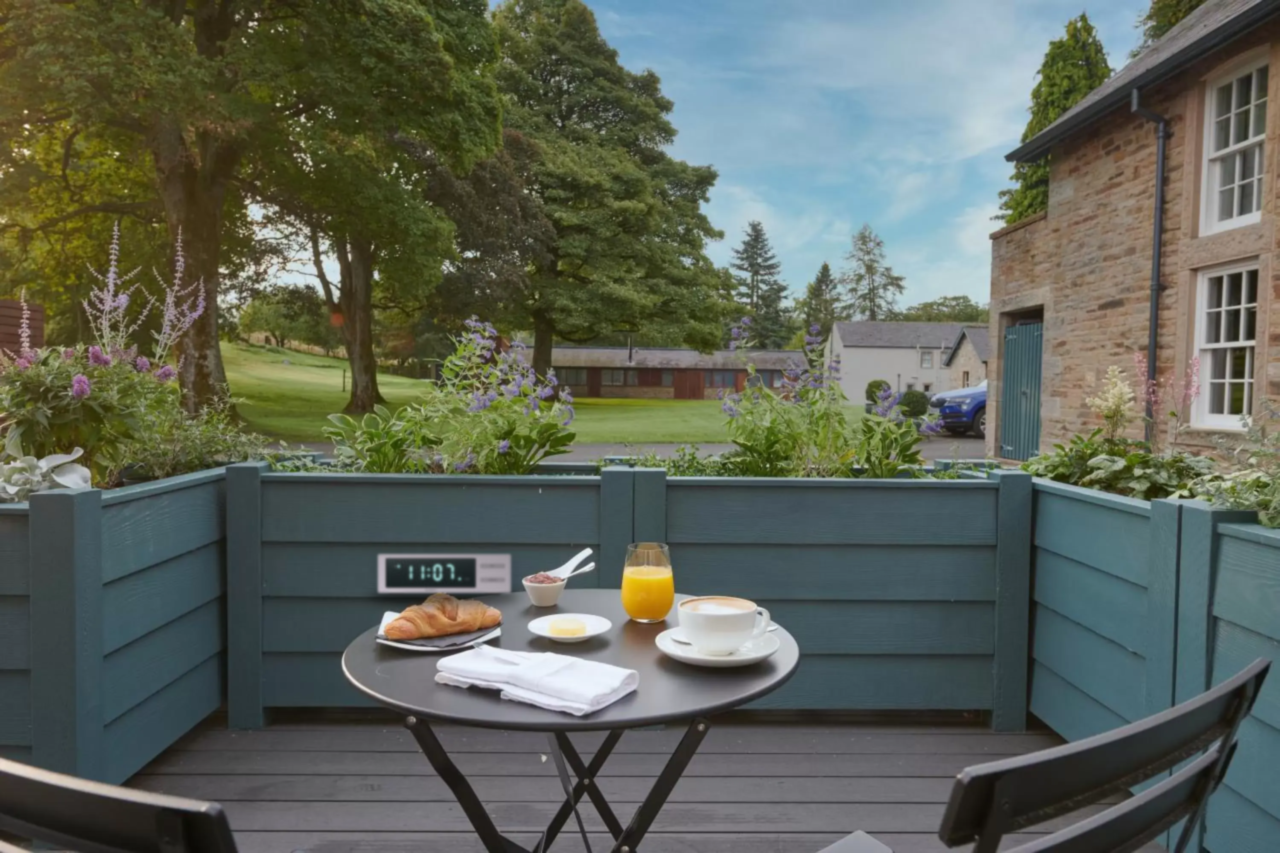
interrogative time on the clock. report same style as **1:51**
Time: **11:07**
